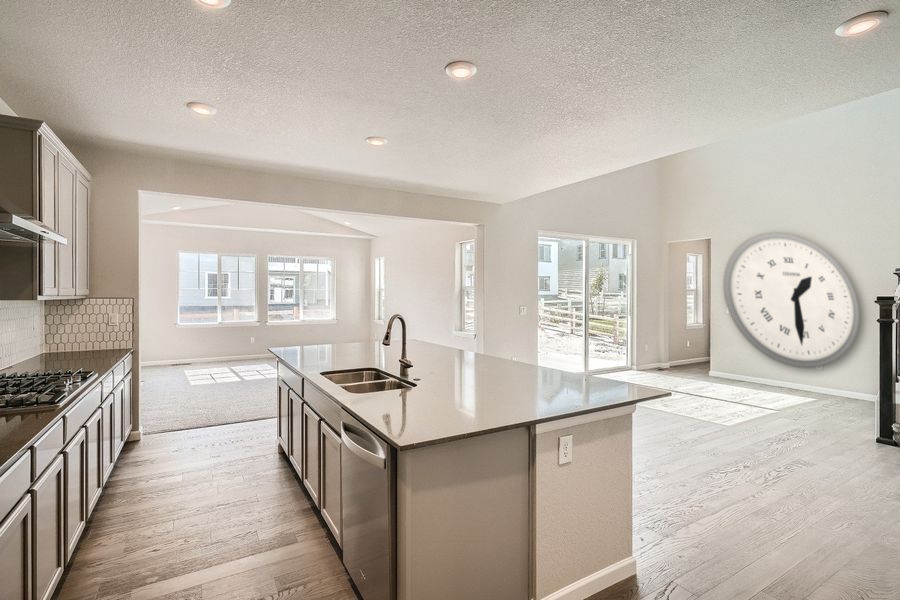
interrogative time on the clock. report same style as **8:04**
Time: **1:31**
